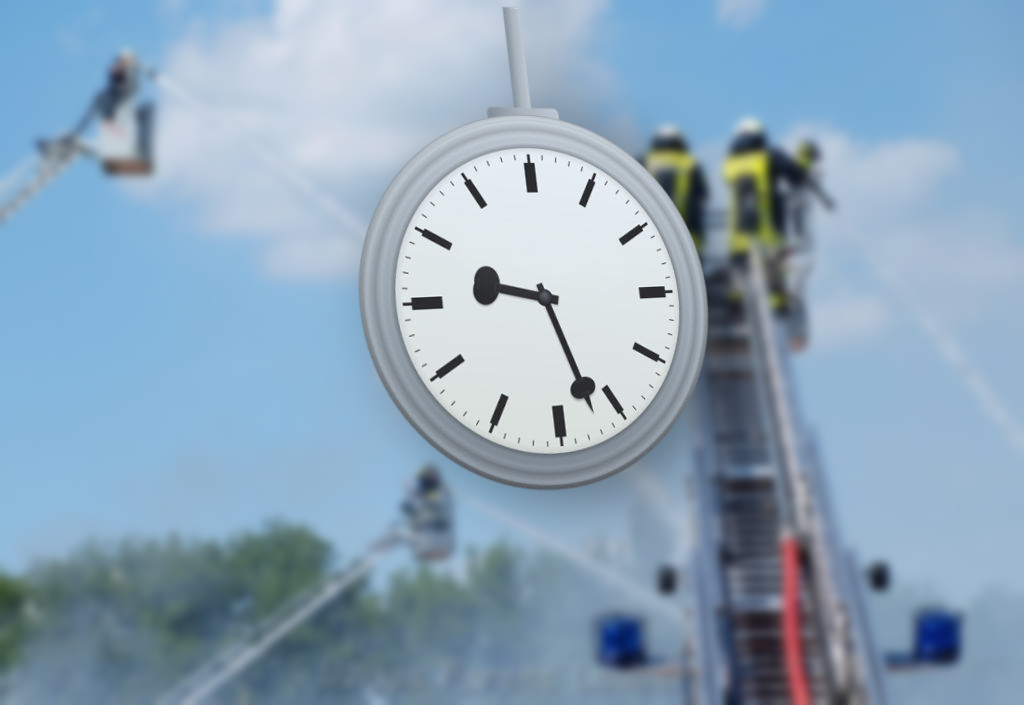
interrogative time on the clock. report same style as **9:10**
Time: **9:27**
